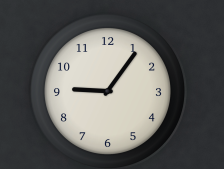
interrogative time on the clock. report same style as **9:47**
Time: **9:06**
